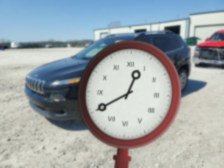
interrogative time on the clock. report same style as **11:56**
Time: **12:40**
